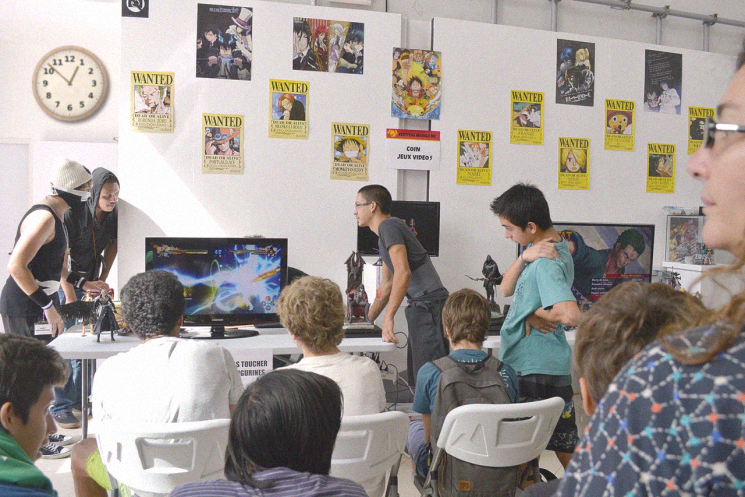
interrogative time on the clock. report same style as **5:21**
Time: **12:52**
